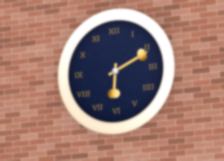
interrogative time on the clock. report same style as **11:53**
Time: **6:11**
